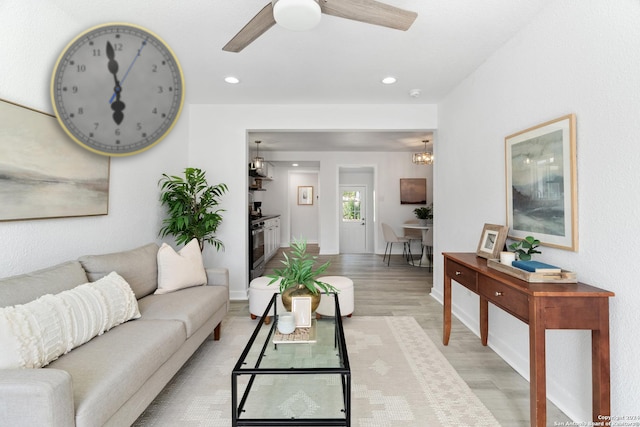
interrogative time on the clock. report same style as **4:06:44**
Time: **5:58:05**
